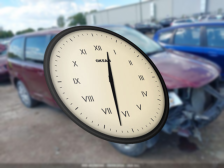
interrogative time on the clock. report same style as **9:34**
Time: **12:32**
